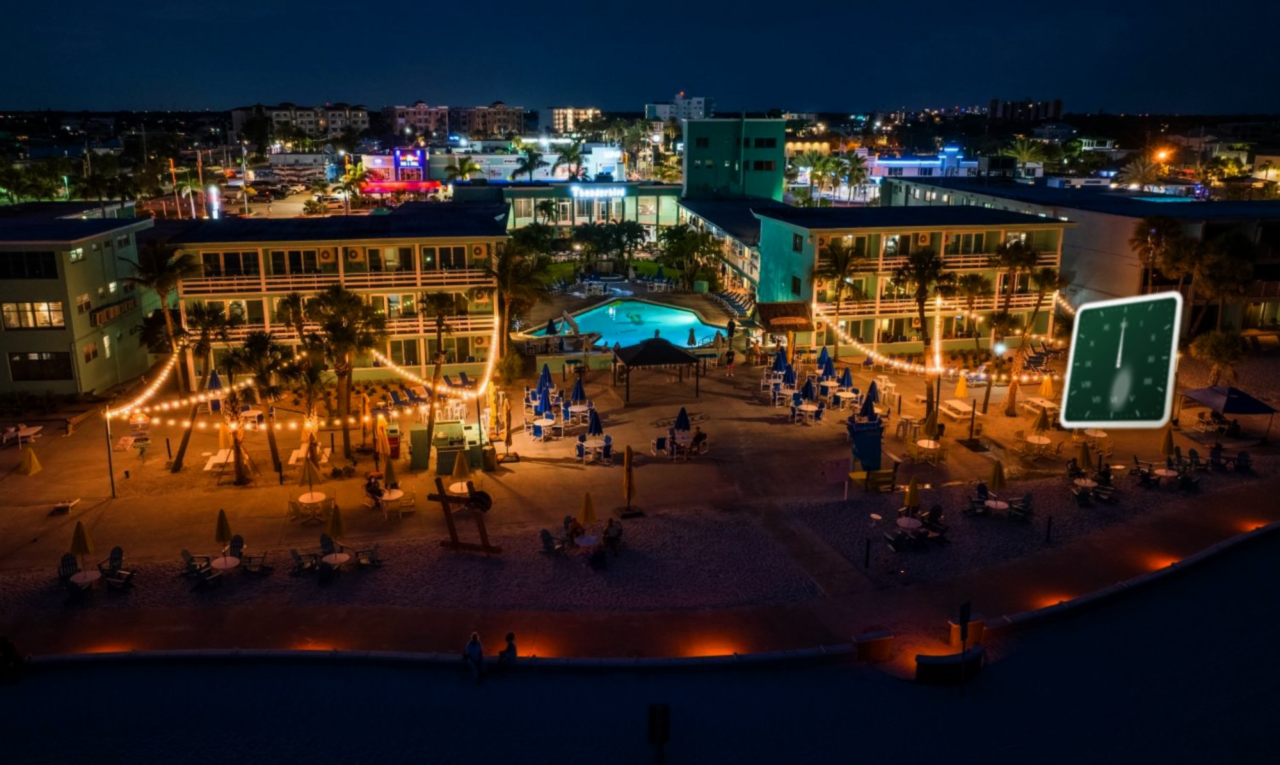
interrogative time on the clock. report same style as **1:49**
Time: **12:00**
